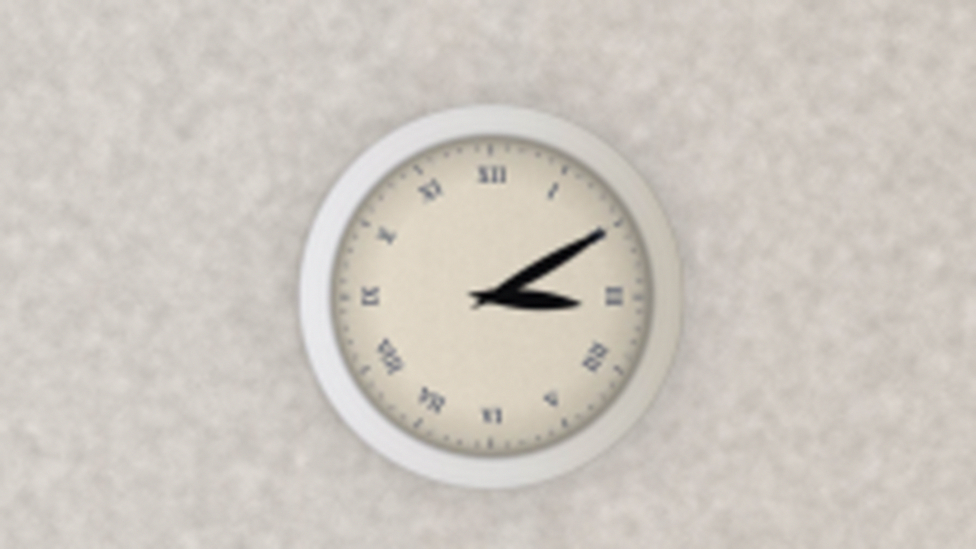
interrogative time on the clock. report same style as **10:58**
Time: **3:10**
